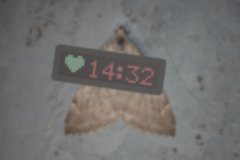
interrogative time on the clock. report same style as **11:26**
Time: **14:32**
